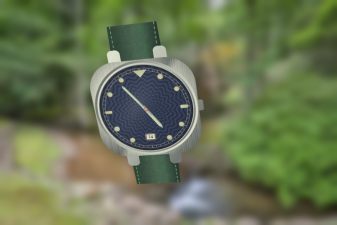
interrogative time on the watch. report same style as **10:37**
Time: **4:54**
